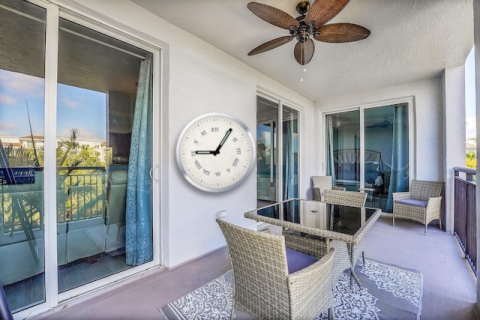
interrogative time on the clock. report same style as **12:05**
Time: **9:06**
